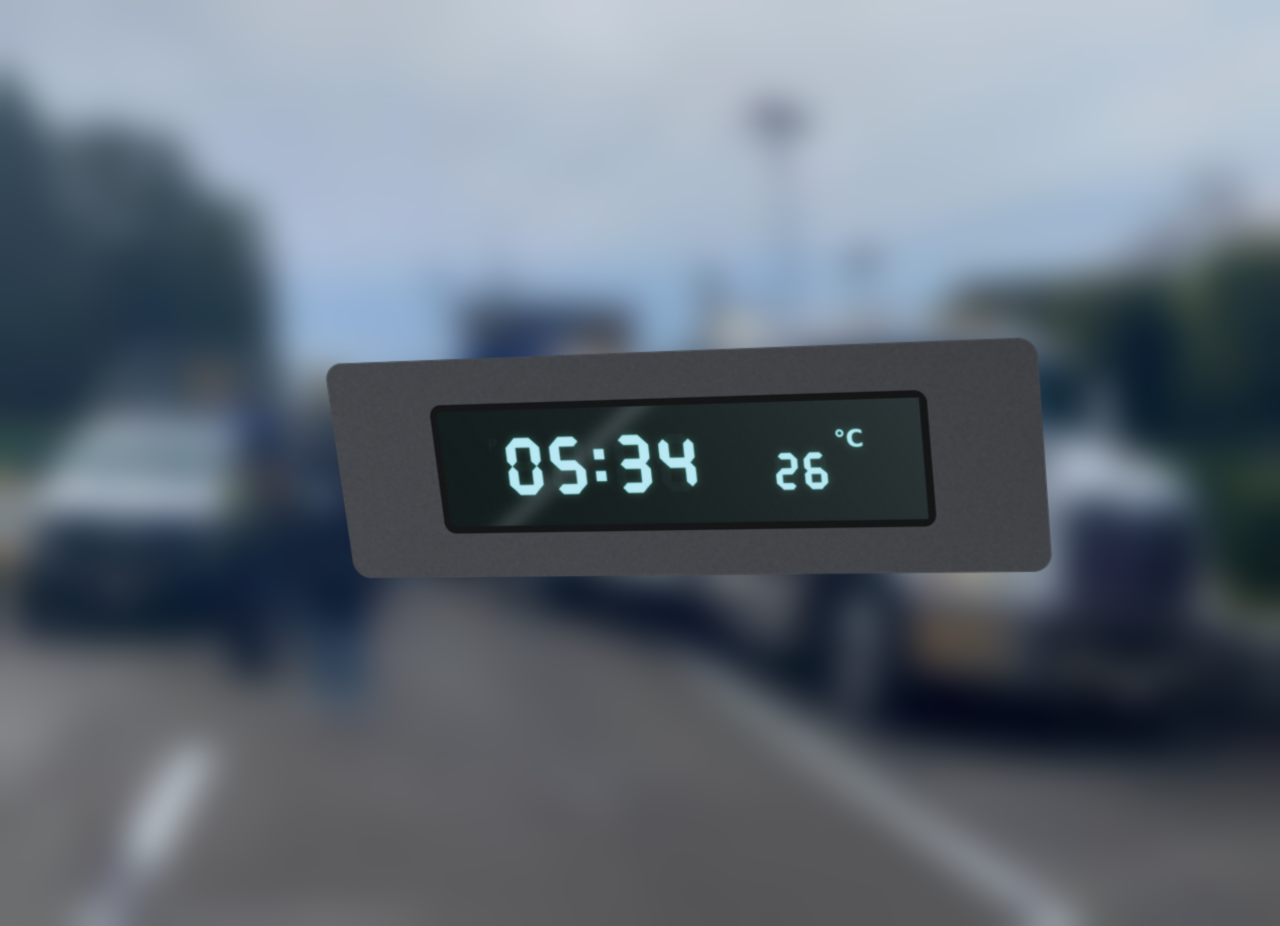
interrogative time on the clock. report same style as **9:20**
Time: **5:34**
